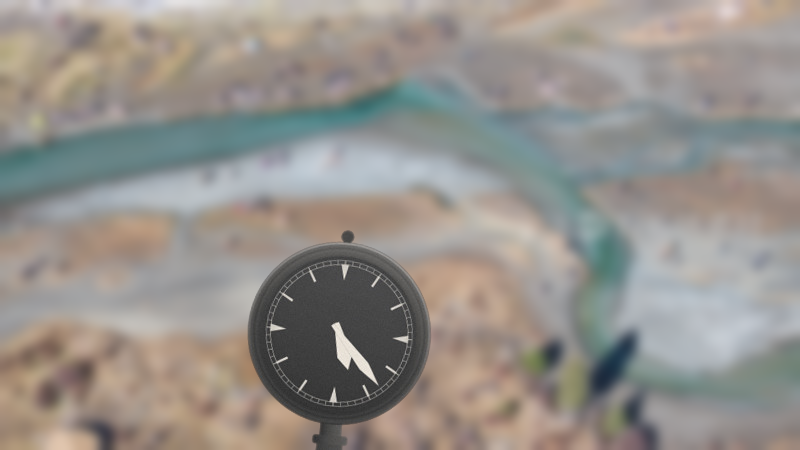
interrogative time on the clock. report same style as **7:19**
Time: **5:23**
